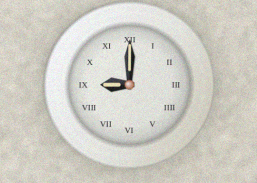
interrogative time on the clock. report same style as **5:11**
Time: **9:00**
